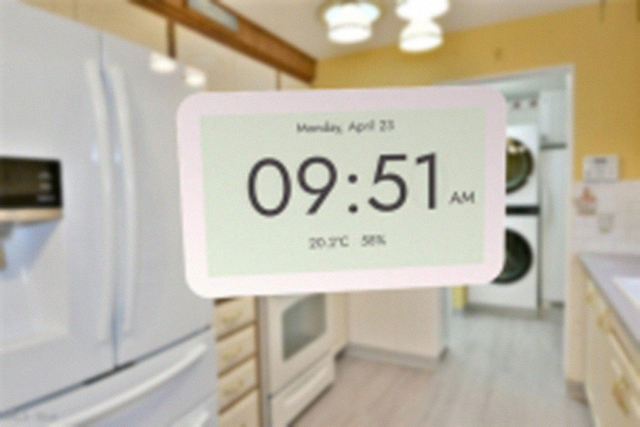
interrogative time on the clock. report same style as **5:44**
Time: **9:51**
